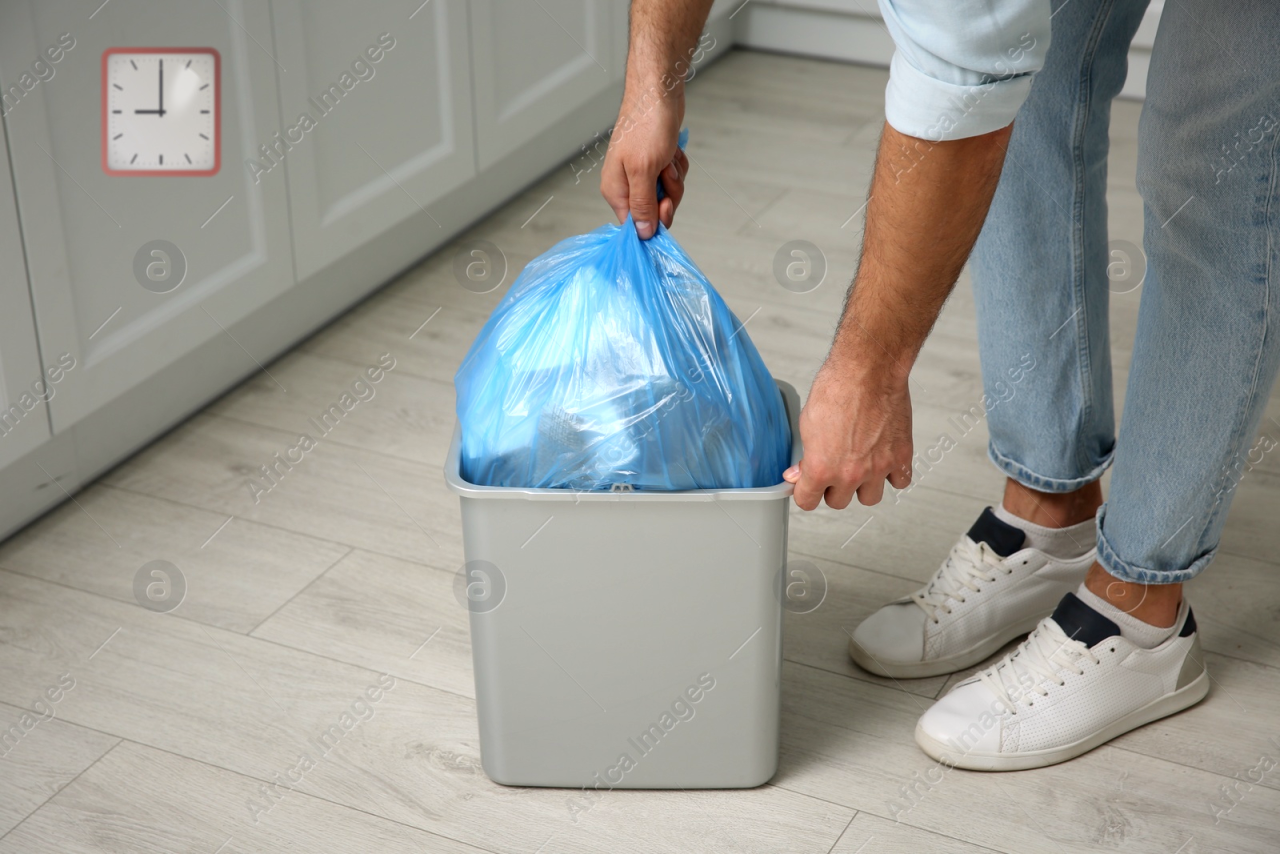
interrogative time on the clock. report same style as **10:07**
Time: **9:00**
